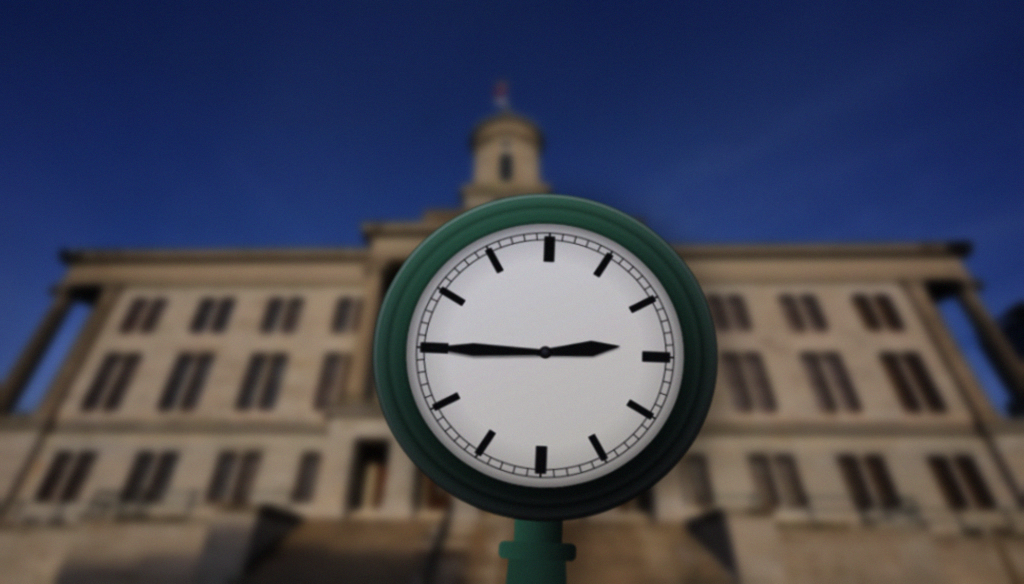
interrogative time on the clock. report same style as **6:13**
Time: **2:45**
